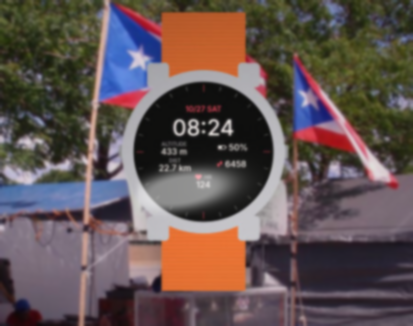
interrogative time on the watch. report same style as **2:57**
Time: **8:24**
